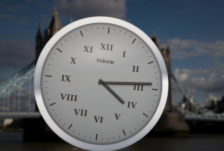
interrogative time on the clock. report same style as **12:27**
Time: **4:14**
